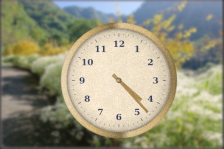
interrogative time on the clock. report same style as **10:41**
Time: **4:23**
